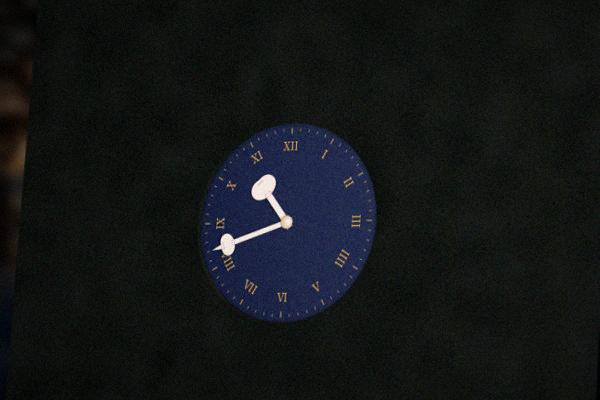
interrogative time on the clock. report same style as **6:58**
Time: **10:42**
